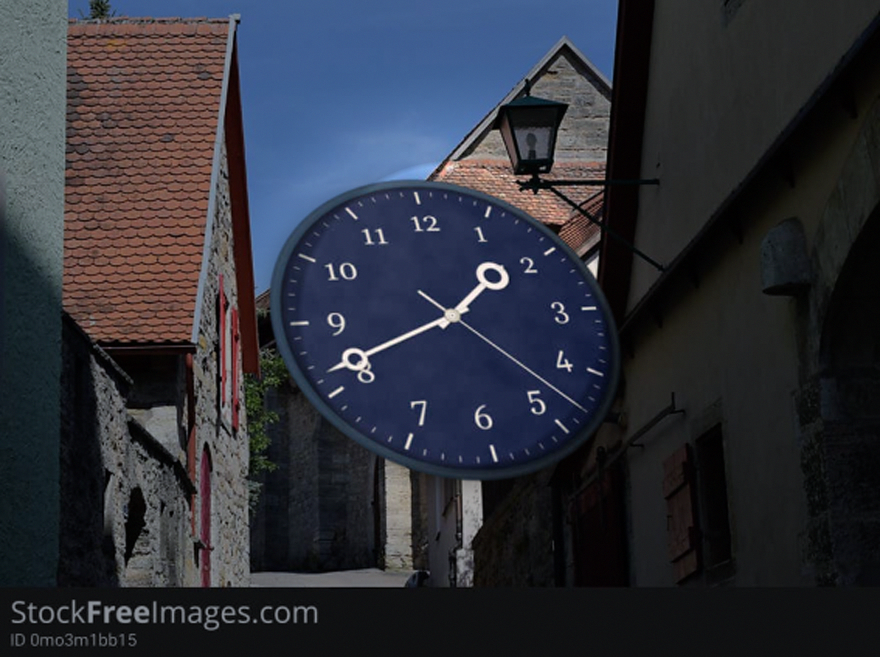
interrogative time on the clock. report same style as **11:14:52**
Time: **1:41:23**
